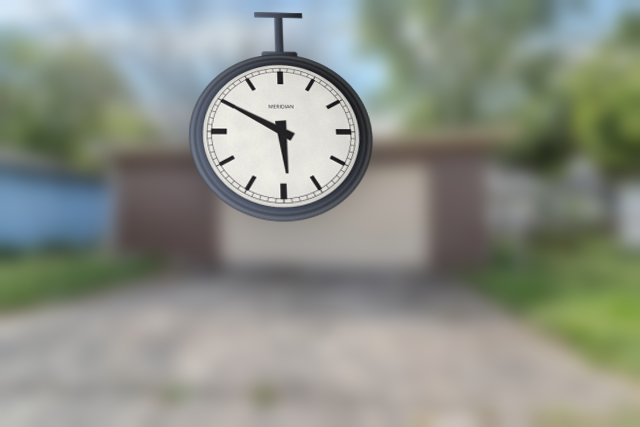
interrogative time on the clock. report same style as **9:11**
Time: **5:50**
